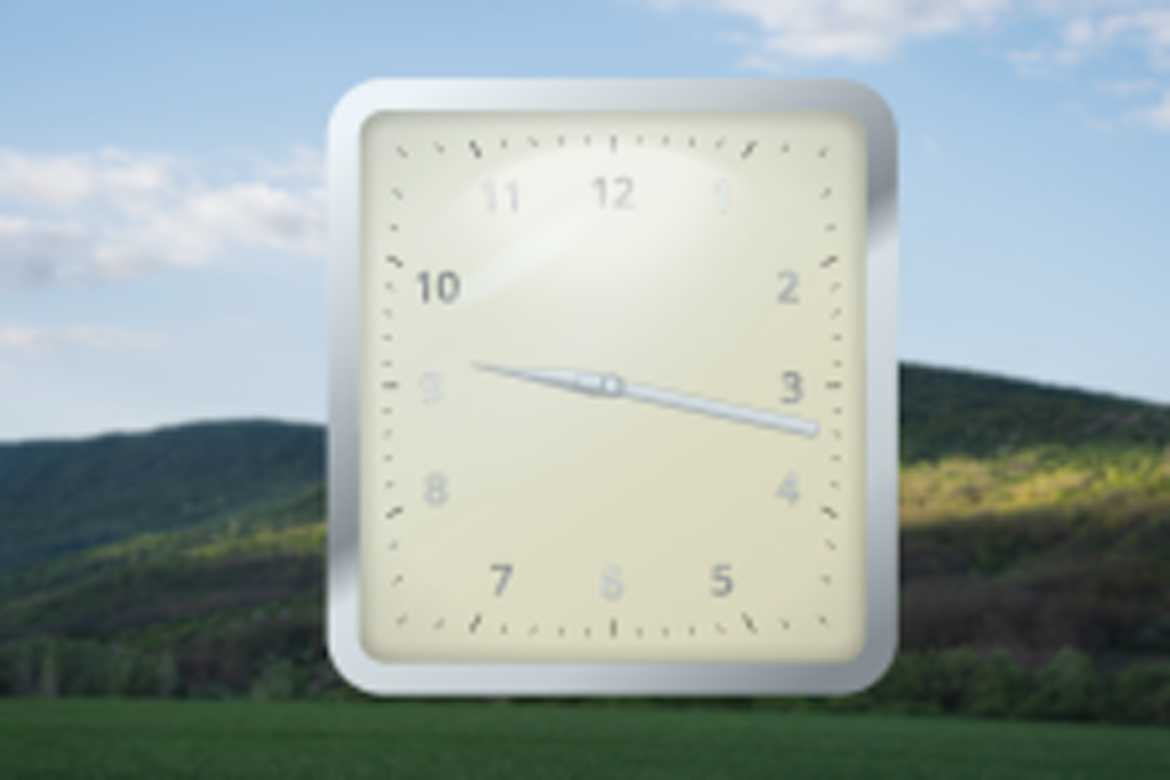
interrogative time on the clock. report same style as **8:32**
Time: **9:17**
